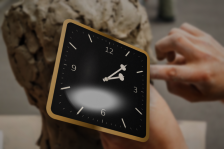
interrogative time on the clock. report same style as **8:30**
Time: **2:07**
